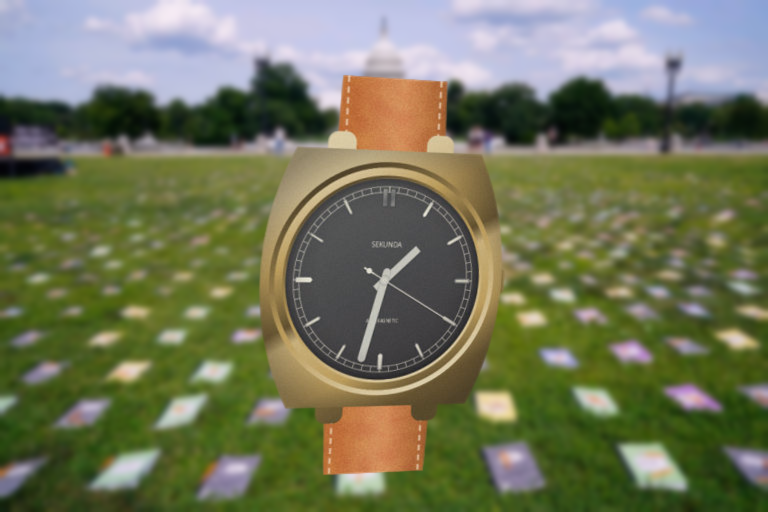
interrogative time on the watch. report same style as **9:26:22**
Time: **1:32:20**
